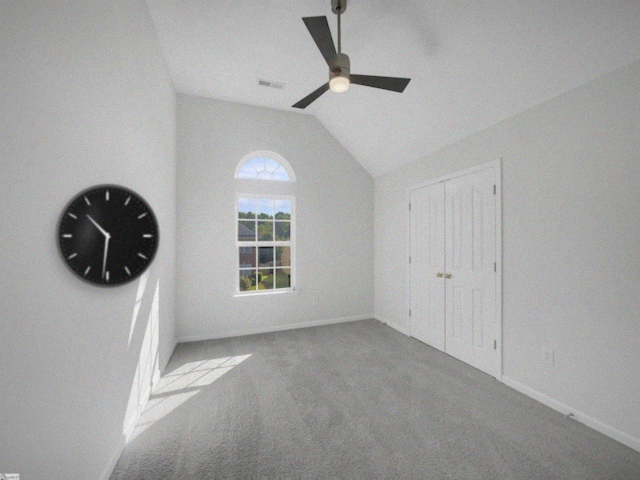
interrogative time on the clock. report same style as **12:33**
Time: **10:31**
